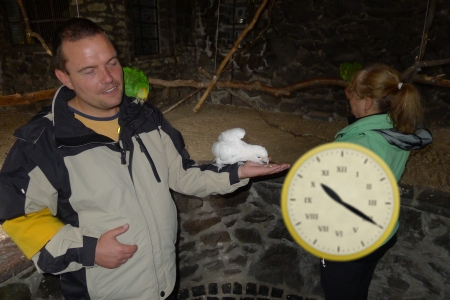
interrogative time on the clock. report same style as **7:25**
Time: **10:20**
